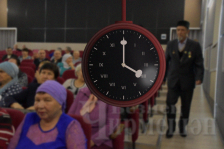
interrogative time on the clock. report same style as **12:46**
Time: **4:00**
